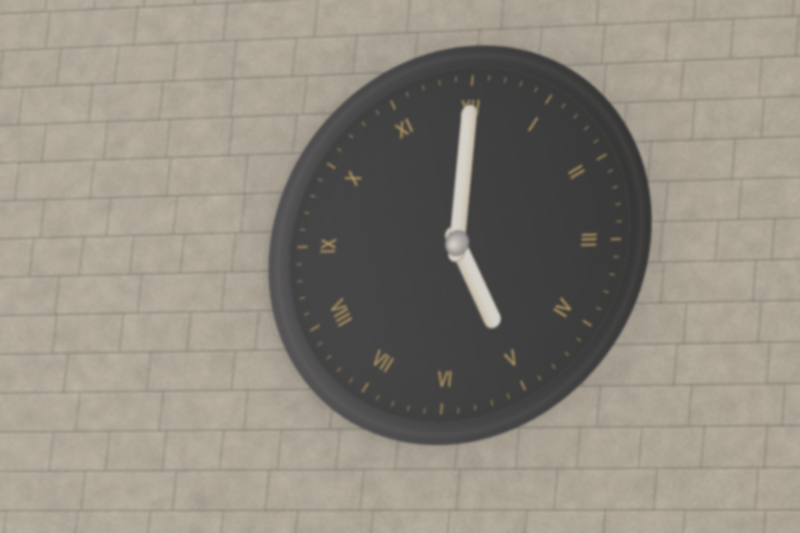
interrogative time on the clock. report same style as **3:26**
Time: **5:00**
